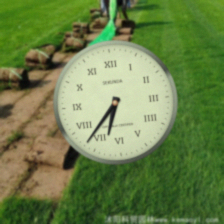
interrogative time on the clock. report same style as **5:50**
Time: **6:37**
